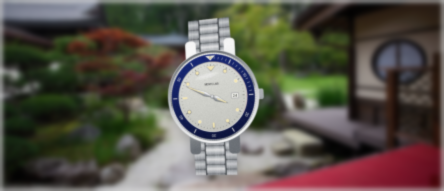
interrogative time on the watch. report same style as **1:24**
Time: **3:49**
